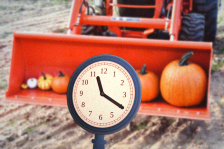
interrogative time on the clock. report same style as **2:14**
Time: **11:20**
